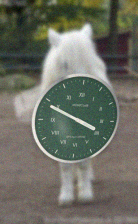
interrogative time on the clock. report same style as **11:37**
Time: **3:49**
